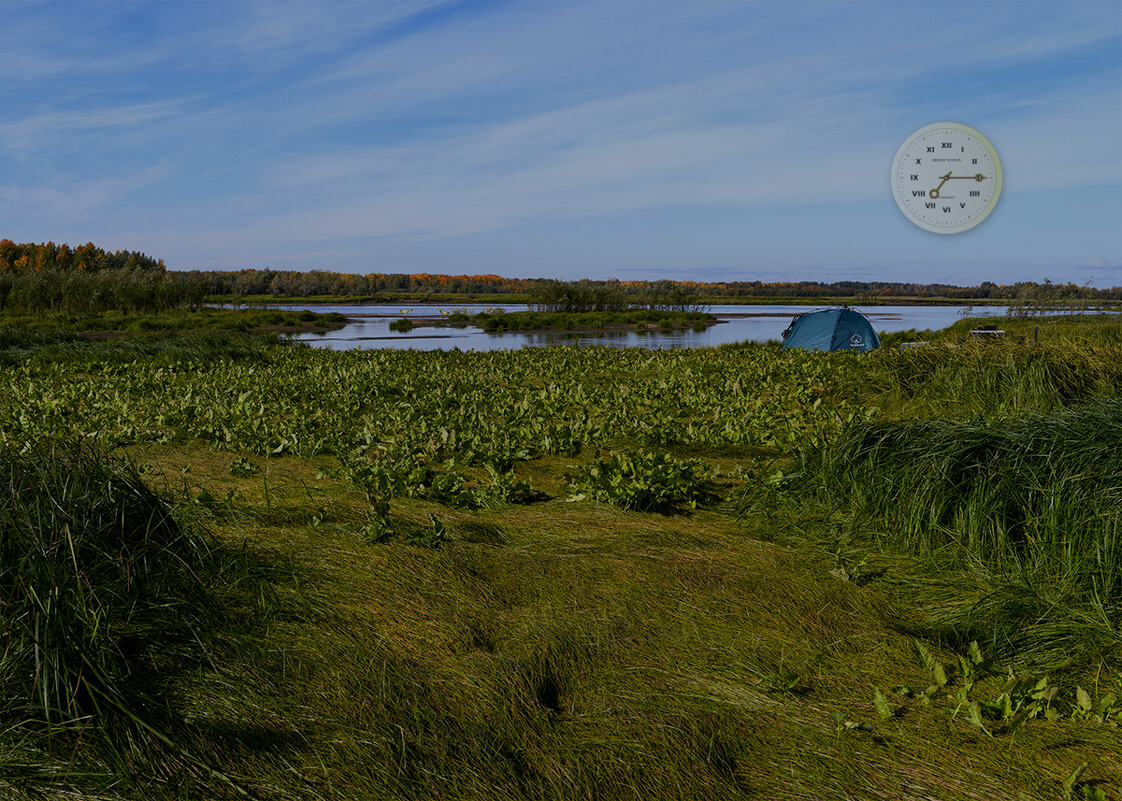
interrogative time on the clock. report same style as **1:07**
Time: **7:15**
